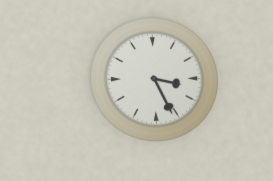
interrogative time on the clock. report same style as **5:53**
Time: **3:26**
